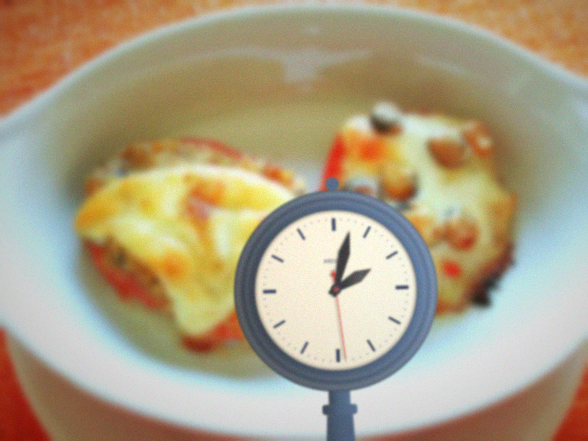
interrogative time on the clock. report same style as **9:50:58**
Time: **2:02:29**
